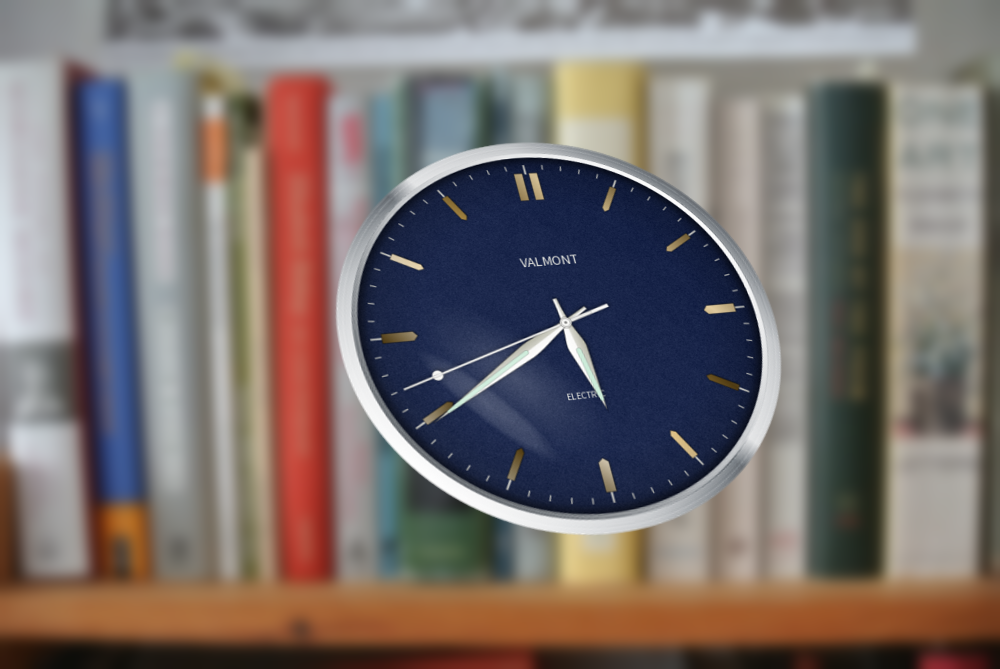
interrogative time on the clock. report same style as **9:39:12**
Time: **5:39:42**
